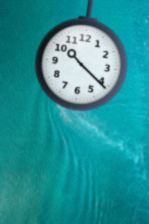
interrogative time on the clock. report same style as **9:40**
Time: **10:21**
